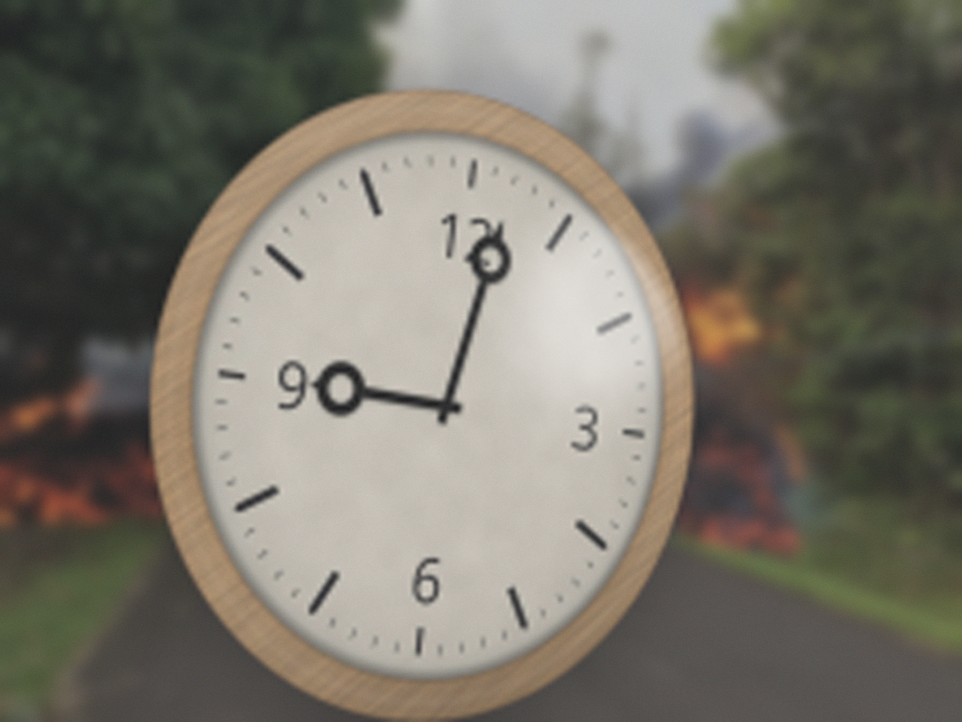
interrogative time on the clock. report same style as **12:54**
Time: **9:02**
